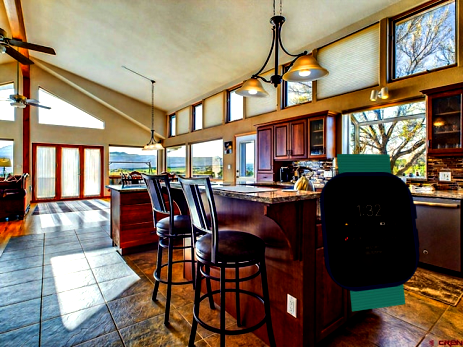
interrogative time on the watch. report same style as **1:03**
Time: **1:32**
